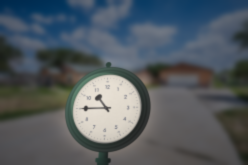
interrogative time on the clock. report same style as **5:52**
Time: **10:45**
